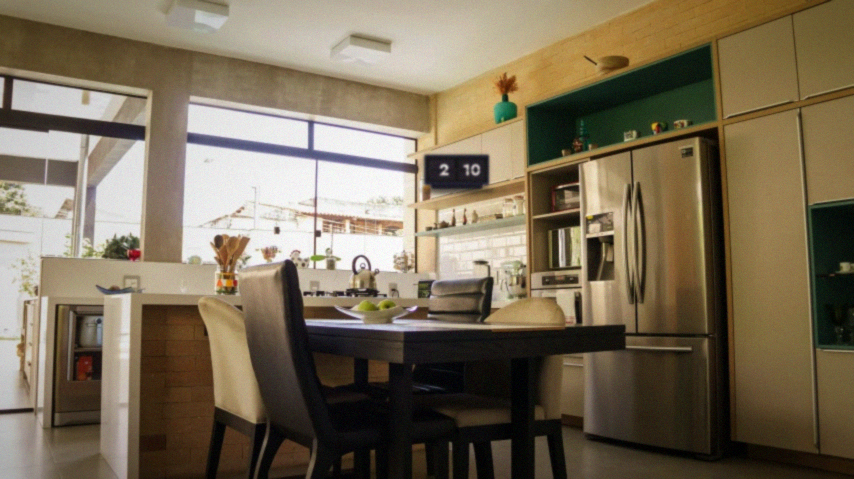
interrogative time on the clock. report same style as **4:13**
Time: **2:10**
